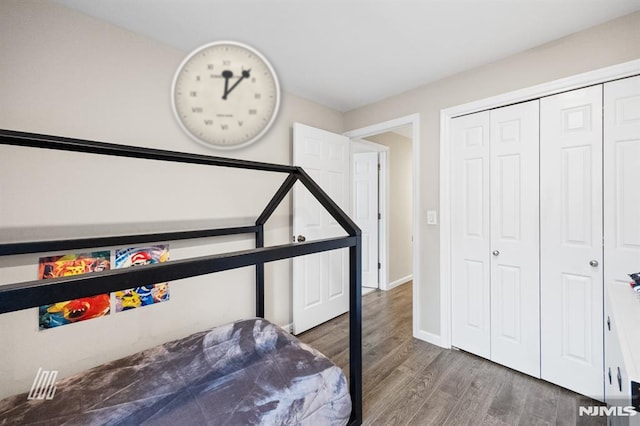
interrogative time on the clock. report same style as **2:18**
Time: **12:07**
